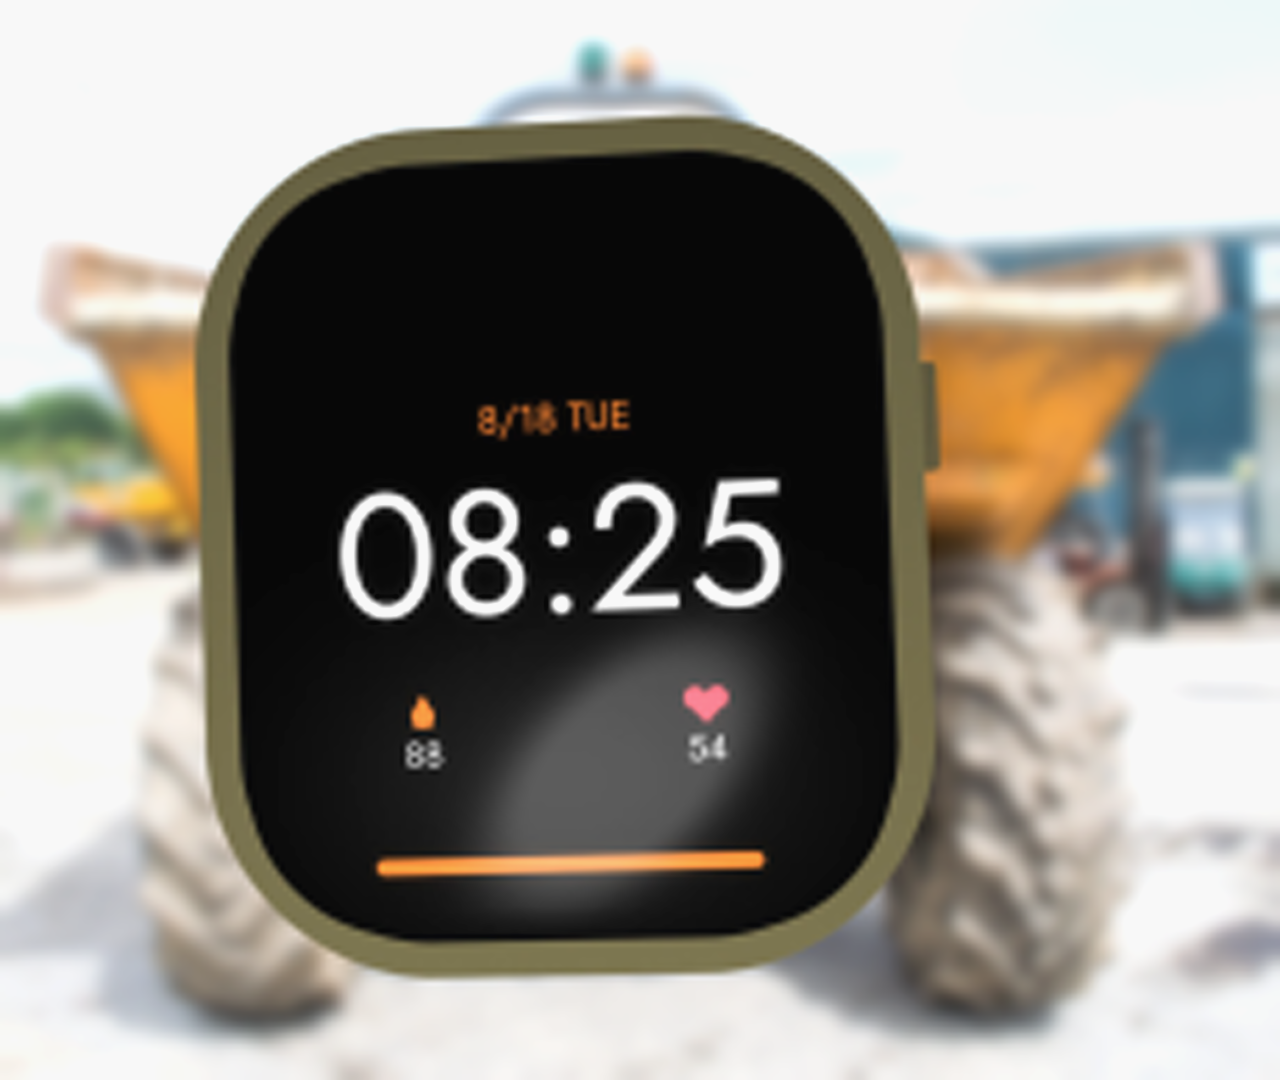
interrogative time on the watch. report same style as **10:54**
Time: **8:25**
